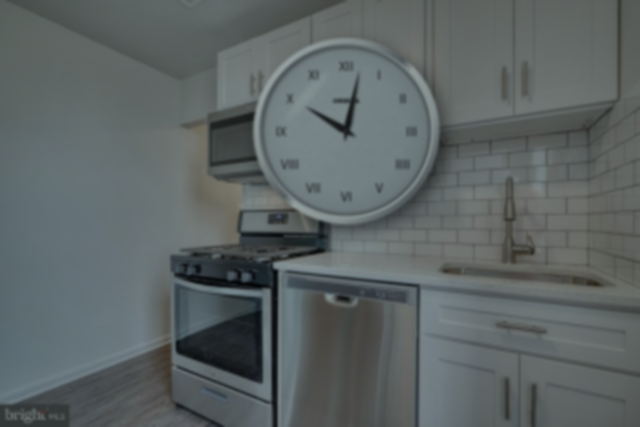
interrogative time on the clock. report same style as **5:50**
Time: **10:02**
